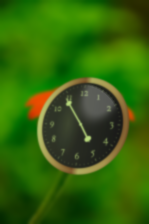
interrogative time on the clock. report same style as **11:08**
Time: **4:54**
